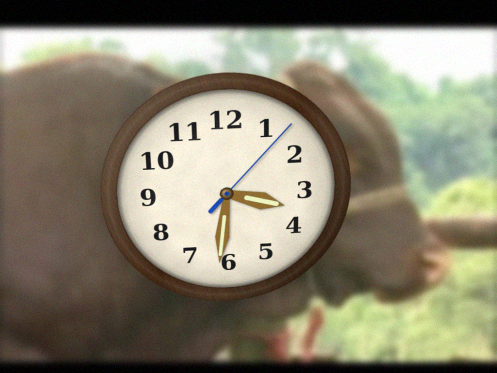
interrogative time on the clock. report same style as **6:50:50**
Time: **3:31:07**
